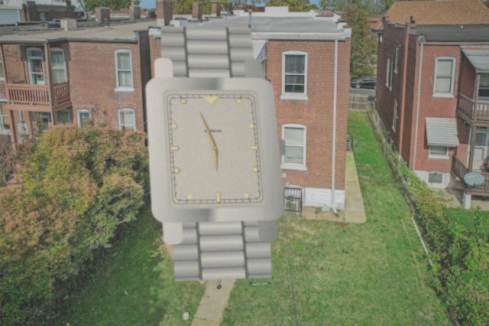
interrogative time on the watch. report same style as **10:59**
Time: **5:57**
